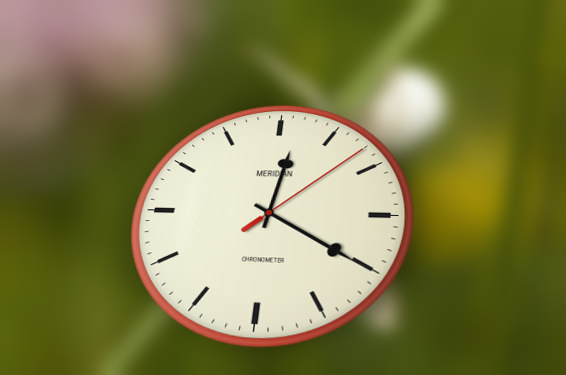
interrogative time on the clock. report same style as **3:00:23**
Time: **12:20:08**
